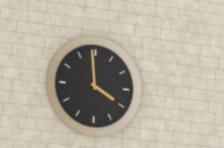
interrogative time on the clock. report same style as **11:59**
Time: **3:59**
